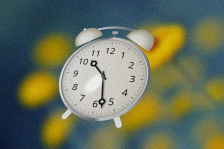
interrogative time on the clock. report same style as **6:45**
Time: **10:28**
